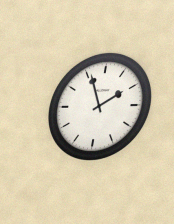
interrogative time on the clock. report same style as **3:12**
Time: **1:56**
